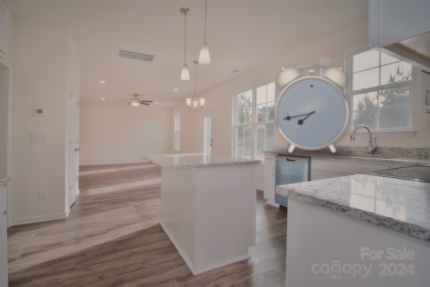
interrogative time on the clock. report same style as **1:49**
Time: **7:43**
